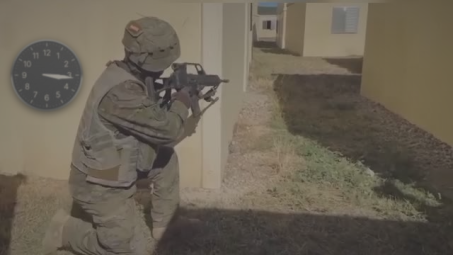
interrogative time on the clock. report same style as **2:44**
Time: **3:16**
